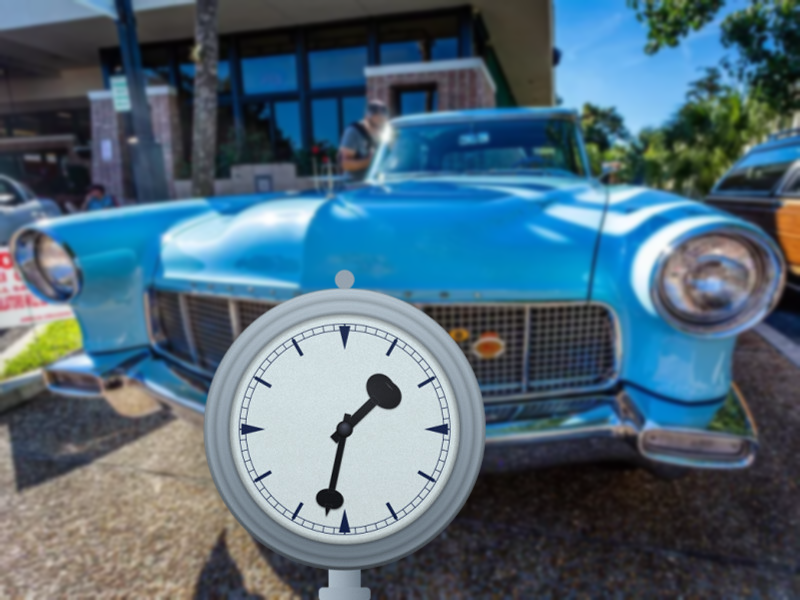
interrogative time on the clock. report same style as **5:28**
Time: **1:32**
